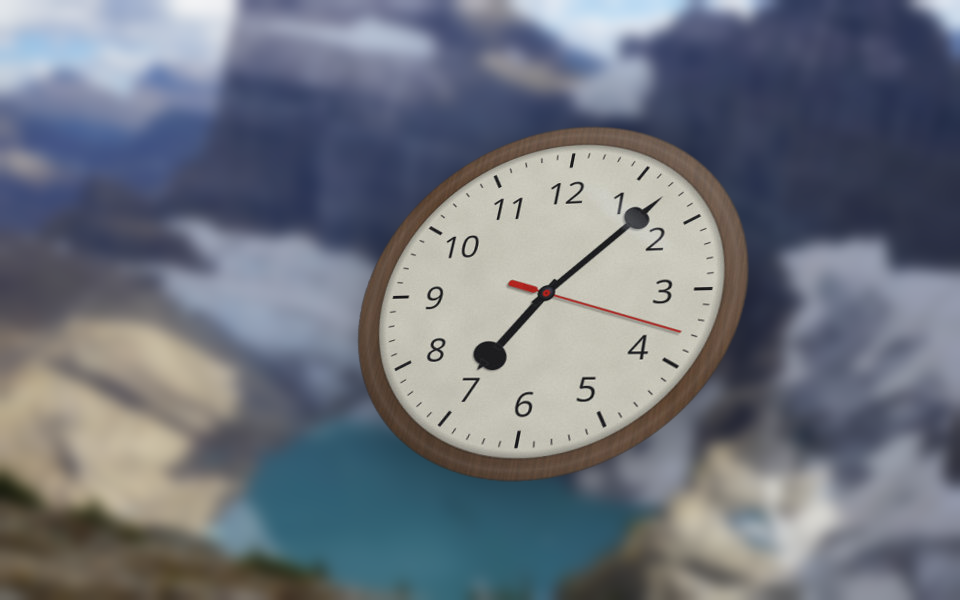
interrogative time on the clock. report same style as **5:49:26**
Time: **7:07:18**
